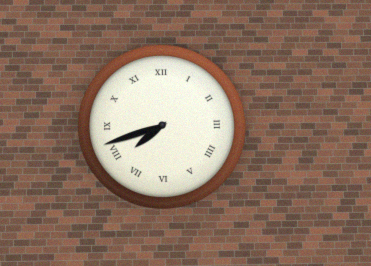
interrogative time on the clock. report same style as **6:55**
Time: **7:42**
